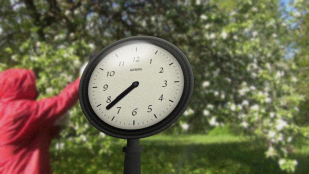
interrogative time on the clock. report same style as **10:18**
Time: **7:38**
